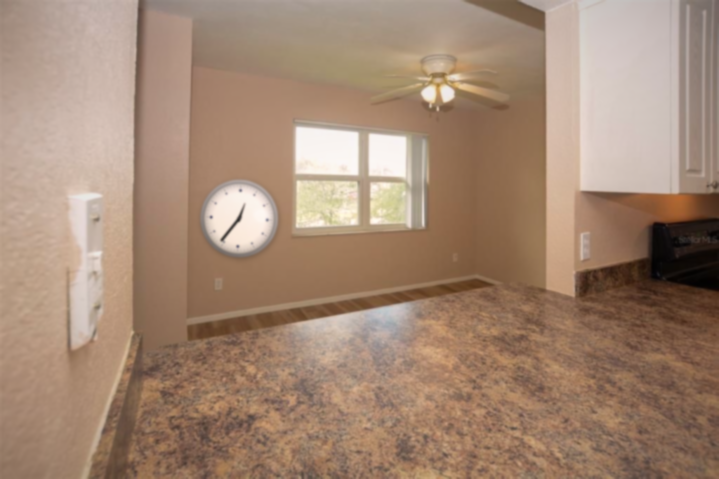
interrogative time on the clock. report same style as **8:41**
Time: **12:36**
